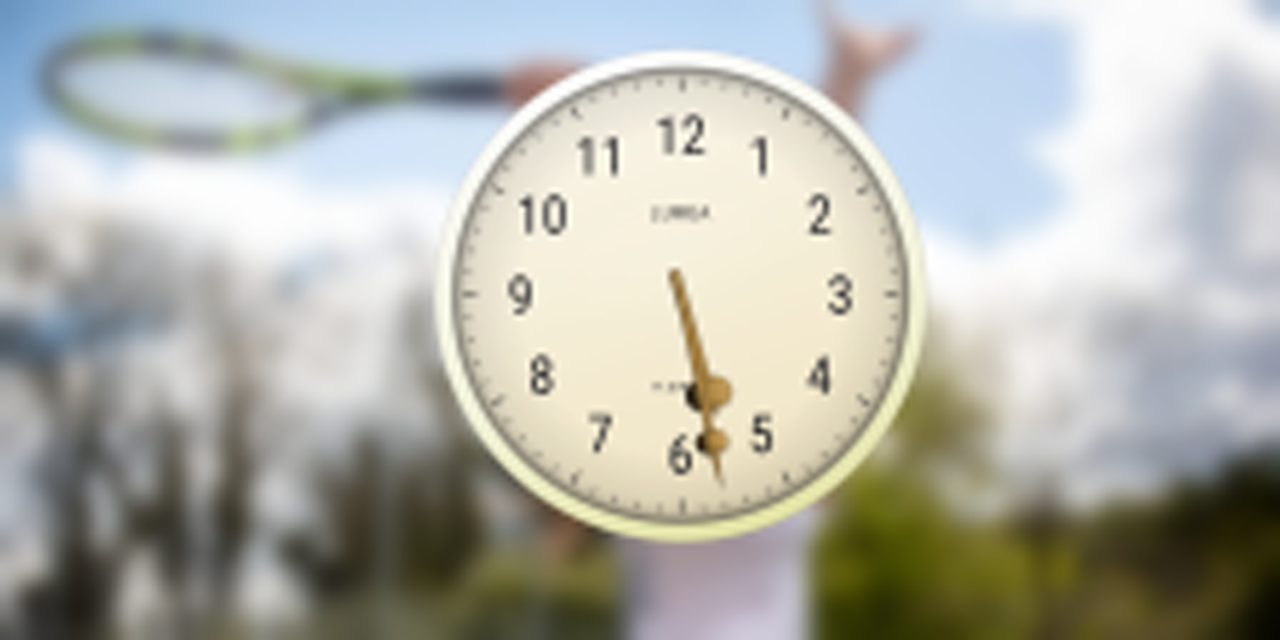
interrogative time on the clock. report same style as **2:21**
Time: **5:28**
